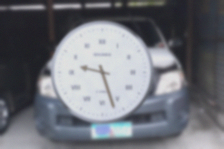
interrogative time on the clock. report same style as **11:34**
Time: **9:27**
